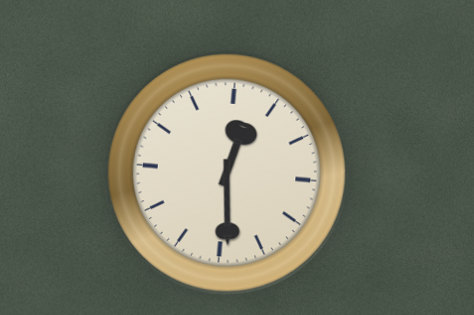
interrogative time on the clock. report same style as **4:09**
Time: **12:29**
